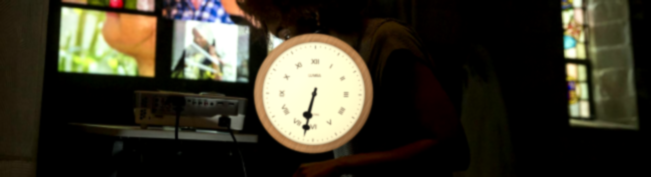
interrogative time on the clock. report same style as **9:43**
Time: **6:32**
